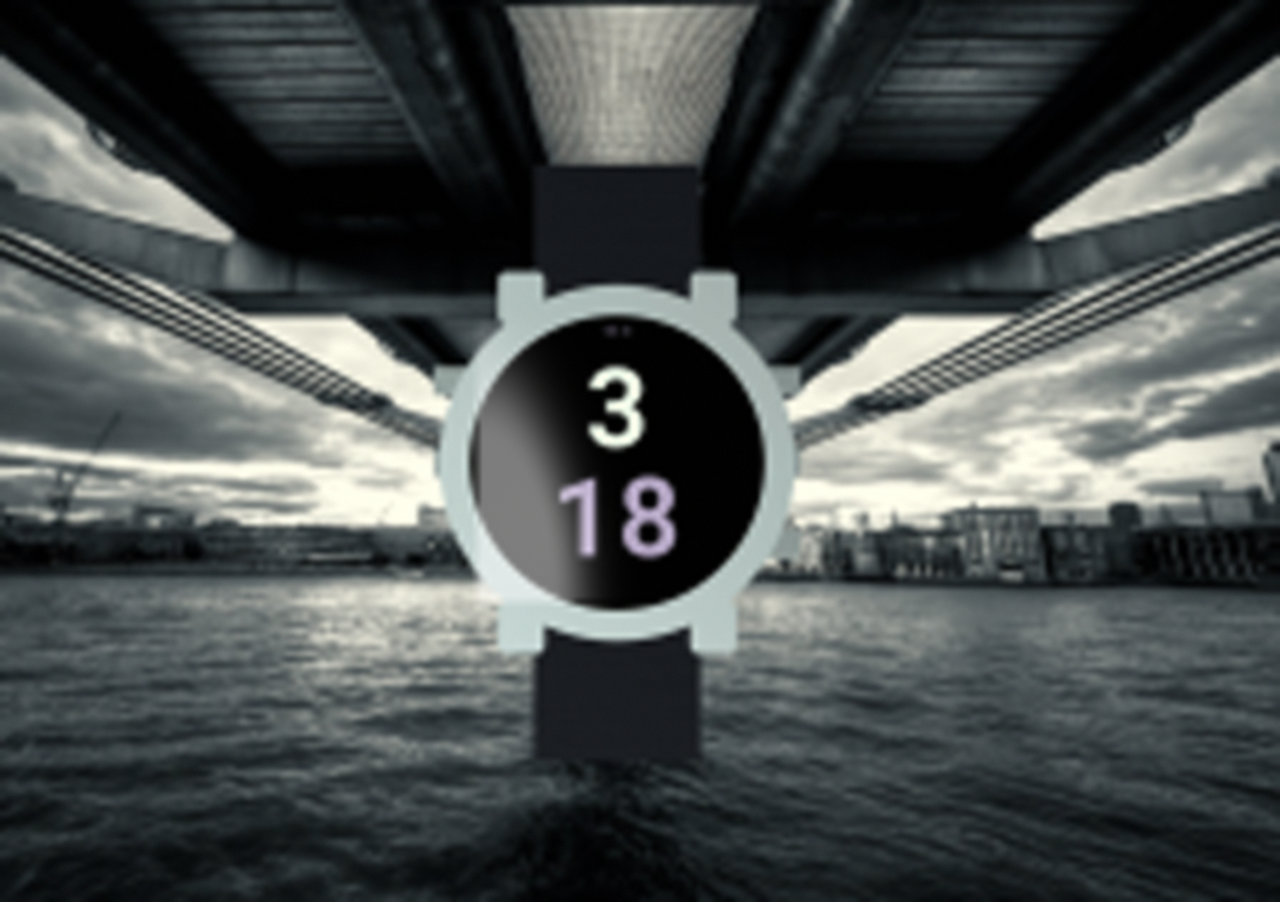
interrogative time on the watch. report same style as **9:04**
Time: **3:18**
